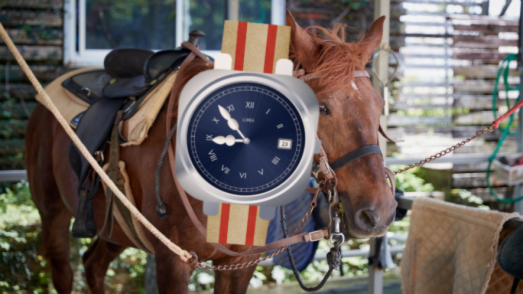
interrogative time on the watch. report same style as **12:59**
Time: **8:53**
